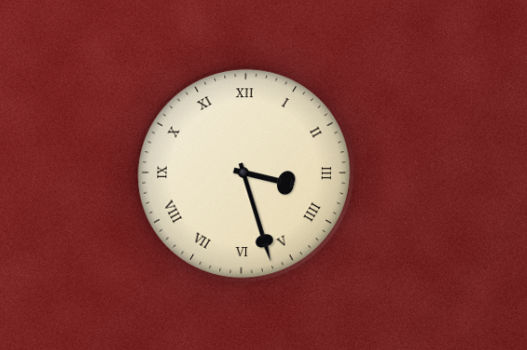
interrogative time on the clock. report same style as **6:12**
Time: **3:27**
